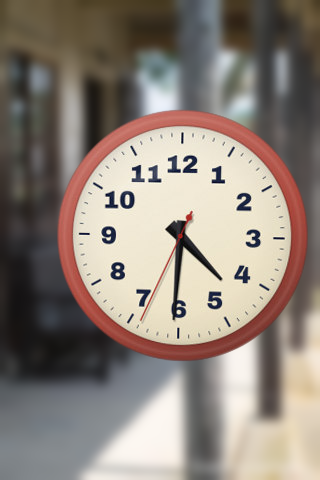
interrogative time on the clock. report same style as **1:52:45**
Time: **4:30:34**
